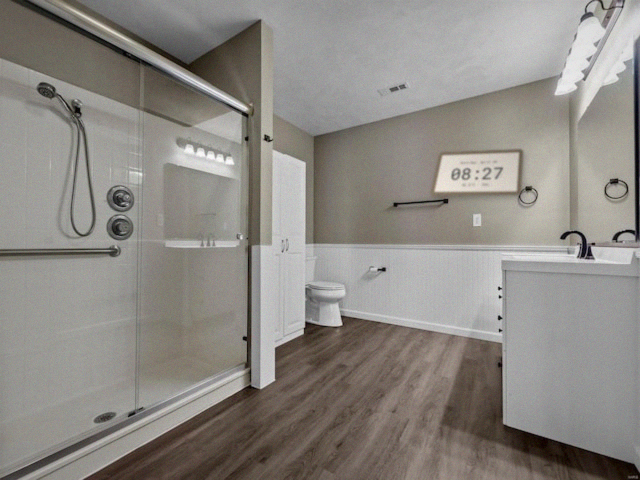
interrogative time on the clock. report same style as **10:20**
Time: **8:27**
